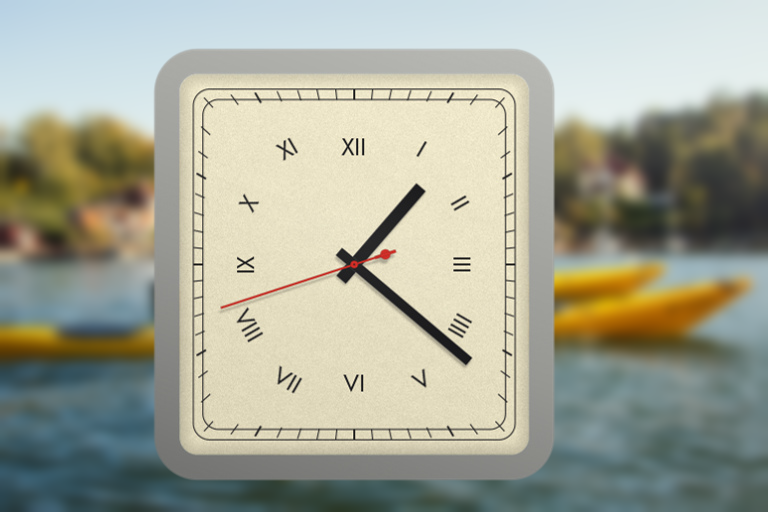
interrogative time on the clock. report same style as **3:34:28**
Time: **1:21:42**
